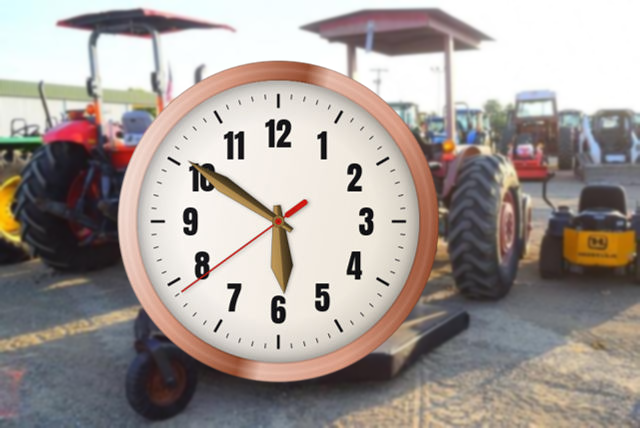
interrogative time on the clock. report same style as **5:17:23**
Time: **5:50:39**
